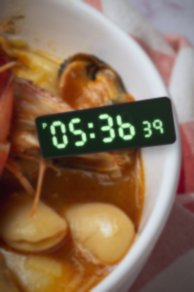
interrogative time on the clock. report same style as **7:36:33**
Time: **5:36:39**
